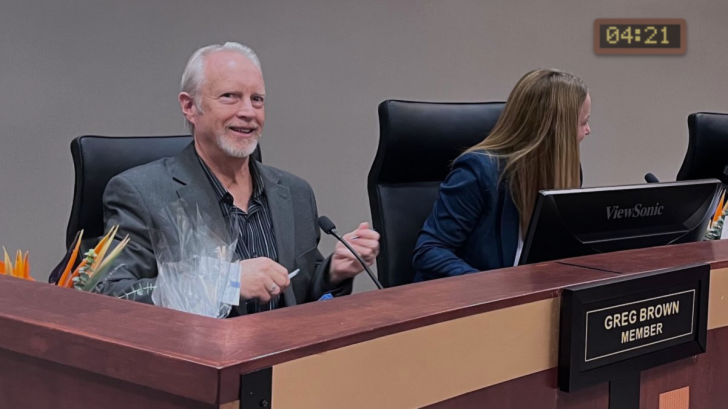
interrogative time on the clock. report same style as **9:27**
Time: **4:21**
